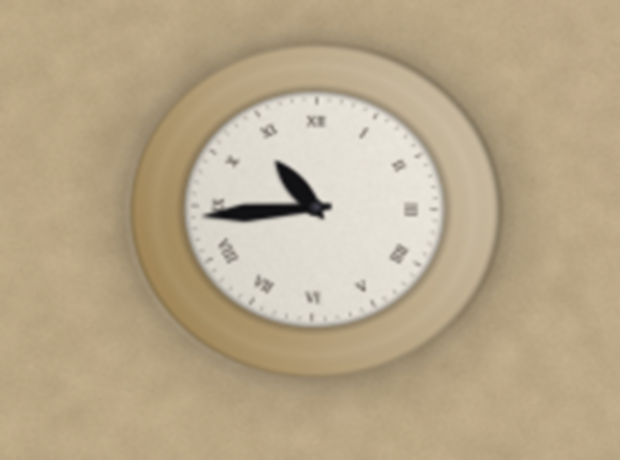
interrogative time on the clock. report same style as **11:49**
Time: **10:44**
